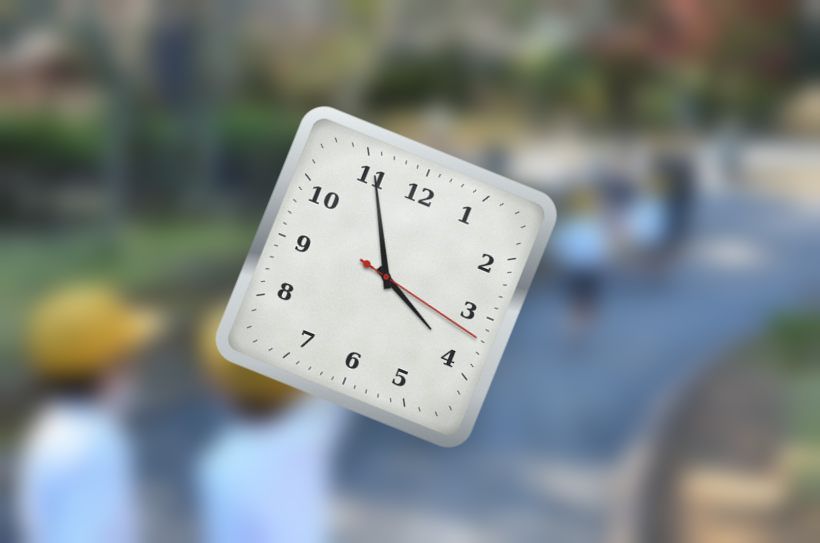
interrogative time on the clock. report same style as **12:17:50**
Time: **3:55:17**
